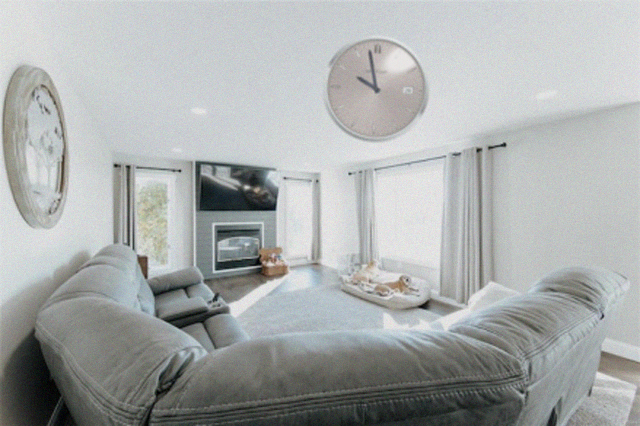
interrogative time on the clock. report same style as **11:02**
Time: **9:58**
